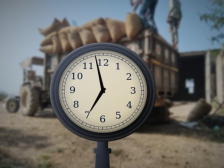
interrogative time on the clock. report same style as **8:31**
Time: **6:58**
